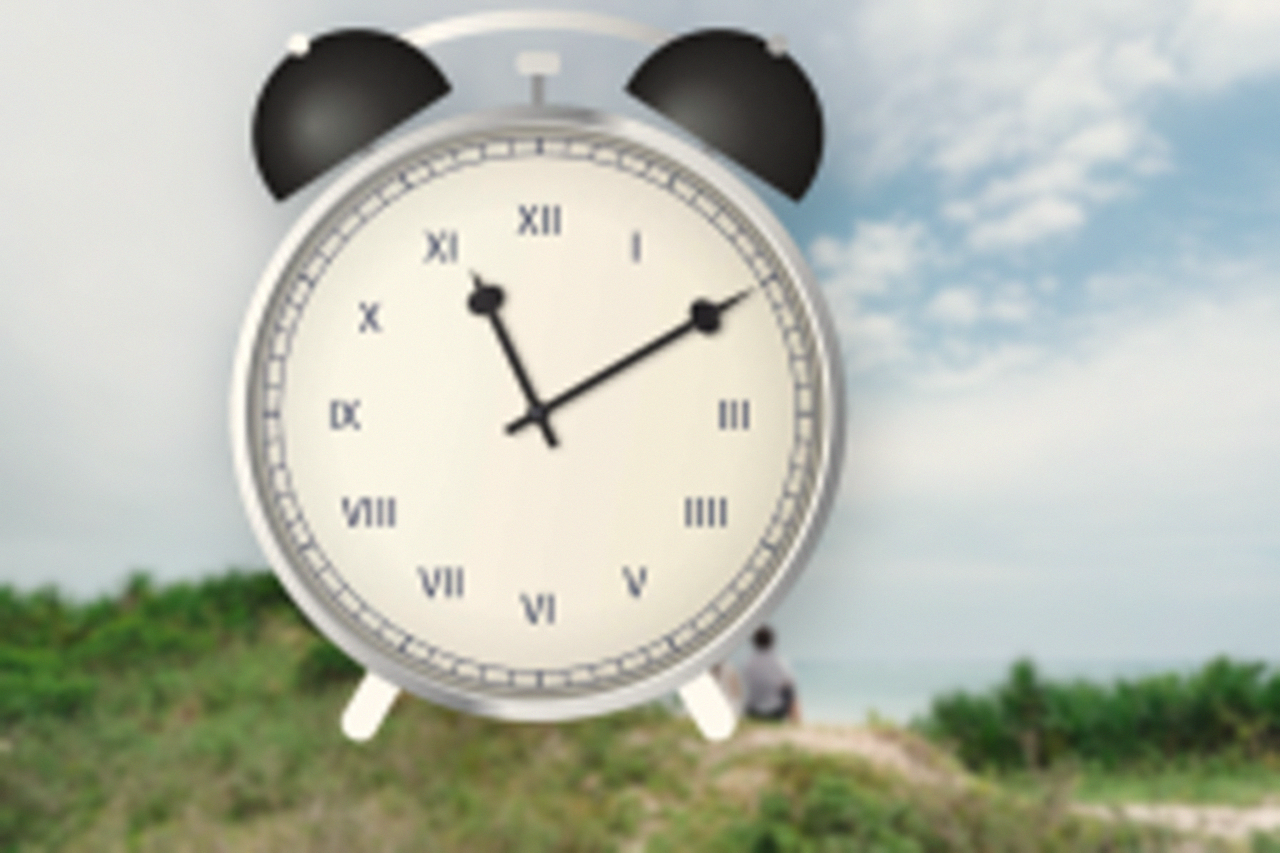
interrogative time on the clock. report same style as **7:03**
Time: **11:10**
